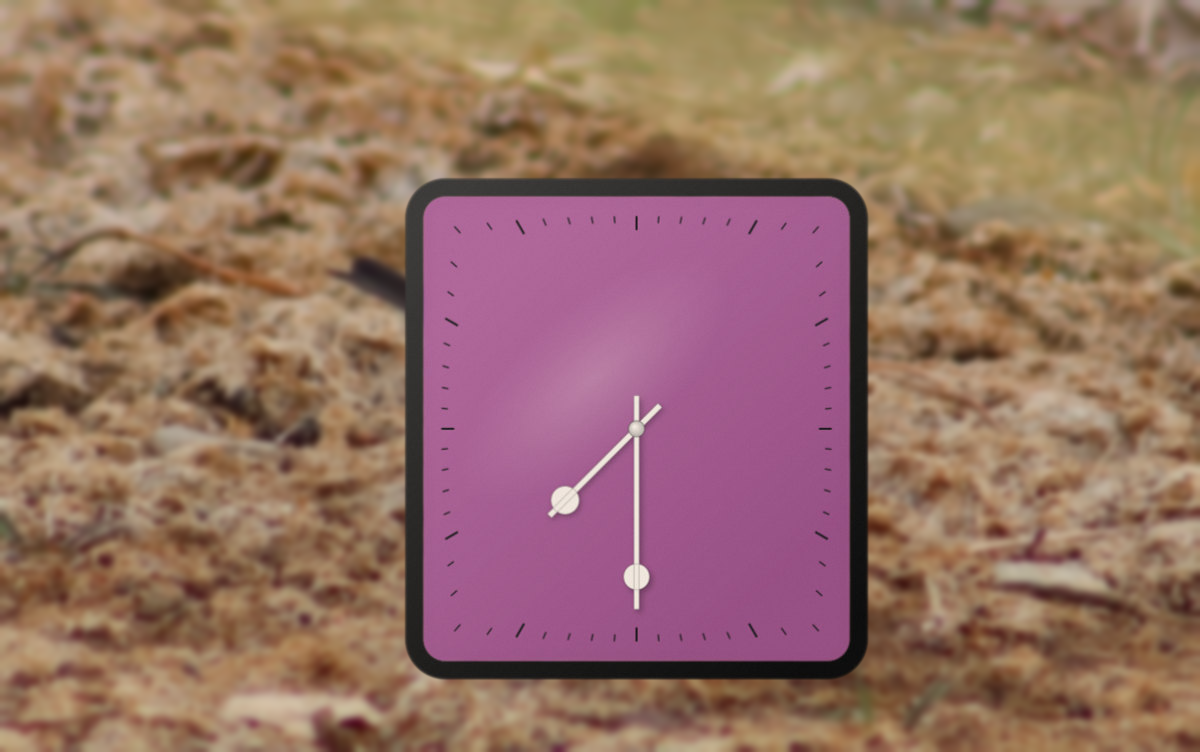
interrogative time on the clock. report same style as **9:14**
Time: **7:30**
